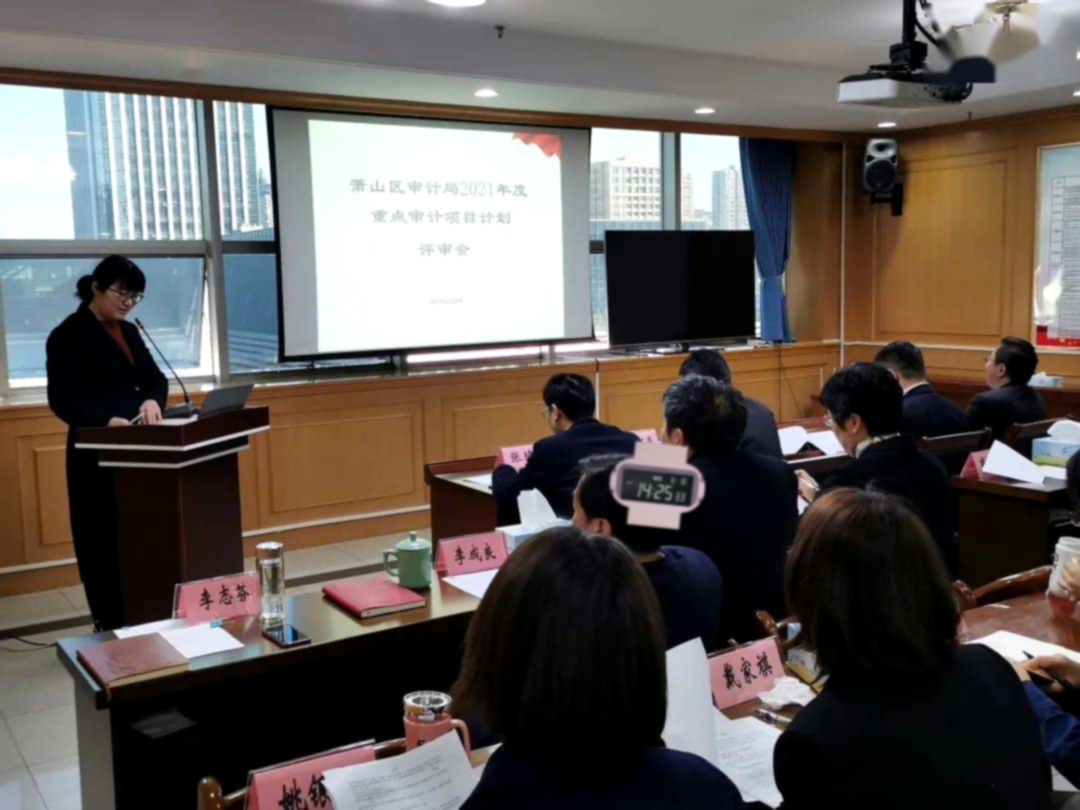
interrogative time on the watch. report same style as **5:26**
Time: **14:25**
